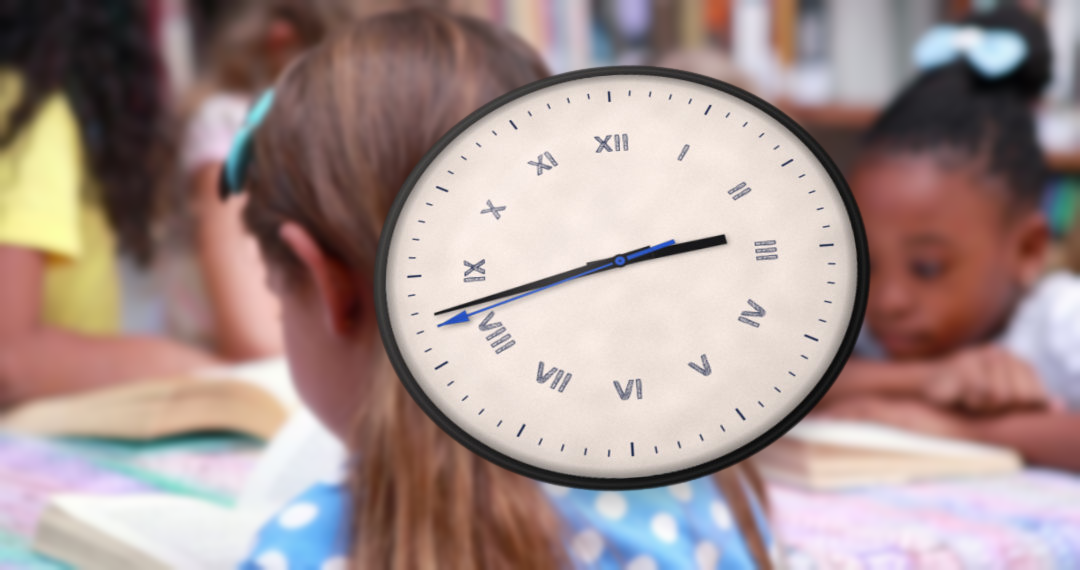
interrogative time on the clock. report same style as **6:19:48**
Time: **2:42:42**
